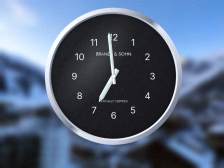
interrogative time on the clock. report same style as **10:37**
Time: **6:59**
